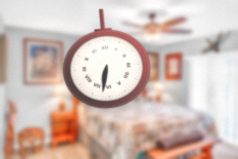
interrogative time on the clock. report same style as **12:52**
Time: **6:32**
